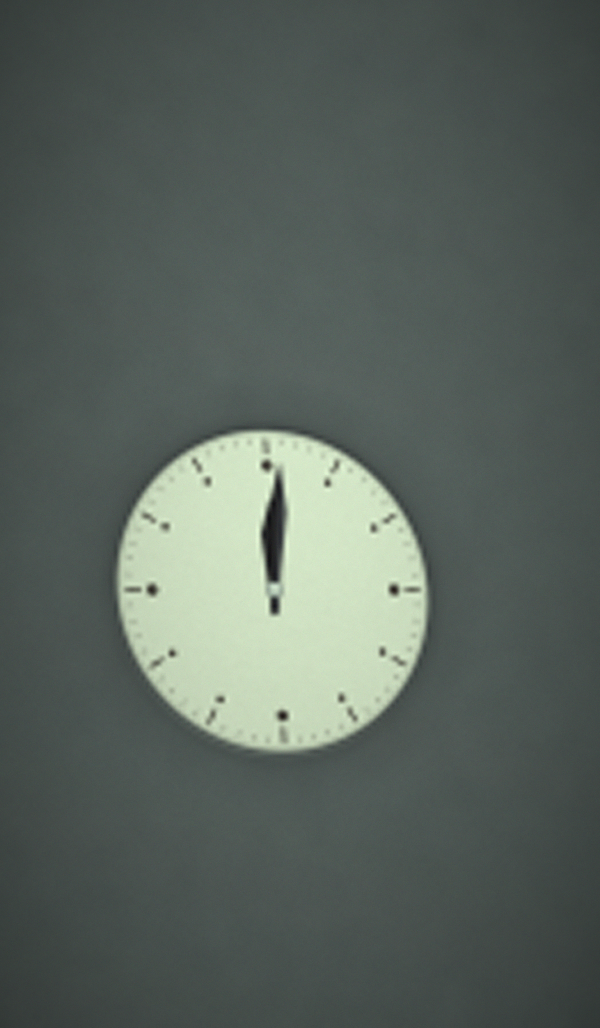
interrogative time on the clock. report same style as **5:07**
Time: **12:01**
